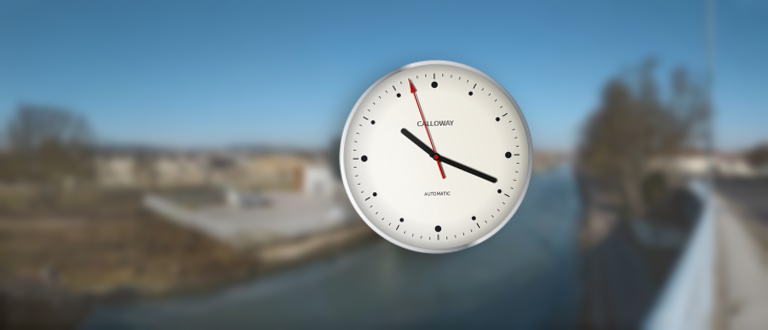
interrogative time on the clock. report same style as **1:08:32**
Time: **10:18:57**
